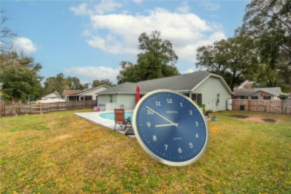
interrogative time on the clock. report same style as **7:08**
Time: **8:51**
